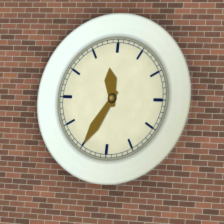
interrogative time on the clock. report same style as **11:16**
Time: **11:35**
